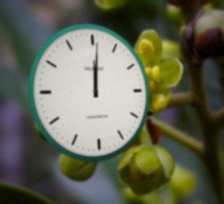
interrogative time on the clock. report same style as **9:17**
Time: **12:01**
